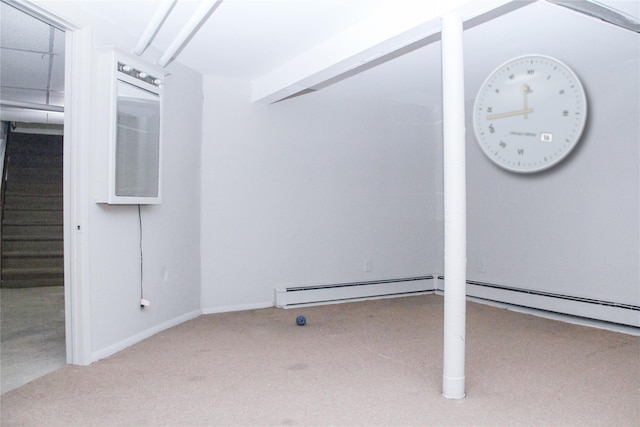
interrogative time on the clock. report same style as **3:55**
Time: **11:43**
